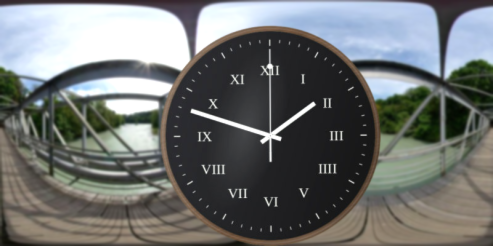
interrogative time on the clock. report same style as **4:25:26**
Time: **1:48:00**
